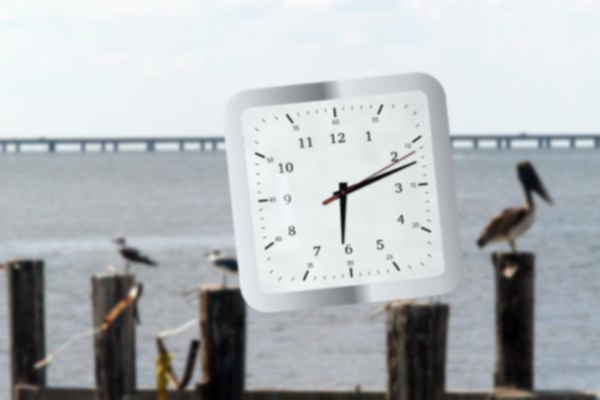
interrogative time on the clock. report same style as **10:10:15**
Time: **6:12:11**
